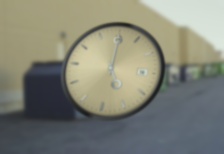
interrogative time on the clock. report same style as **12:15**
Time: **5:00**
